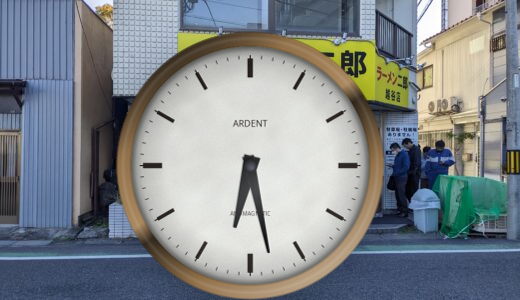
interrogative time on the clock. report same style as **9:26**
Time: **6:28**
